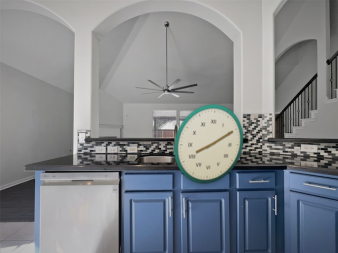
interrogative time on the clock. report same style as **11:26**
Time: **8:10**
